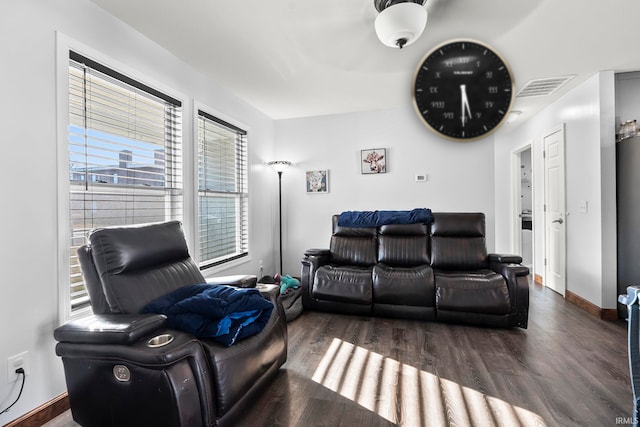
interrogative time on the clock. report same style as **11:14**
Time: **5:30**
